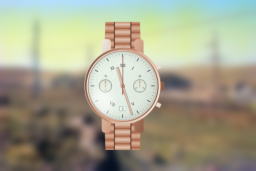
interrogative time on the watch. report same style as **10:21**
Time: **11:27**
